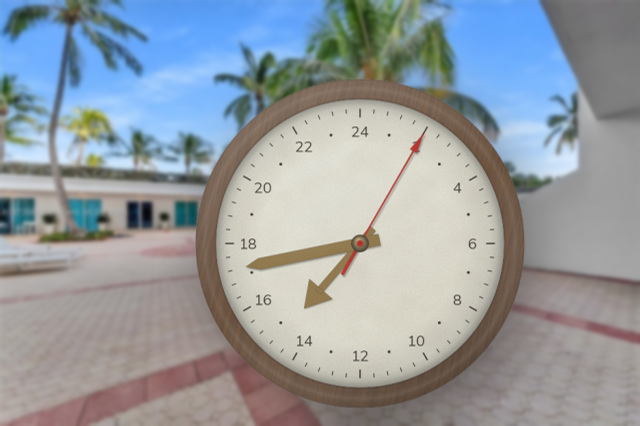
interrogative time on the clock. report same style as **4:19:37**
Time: **14:43:05**
